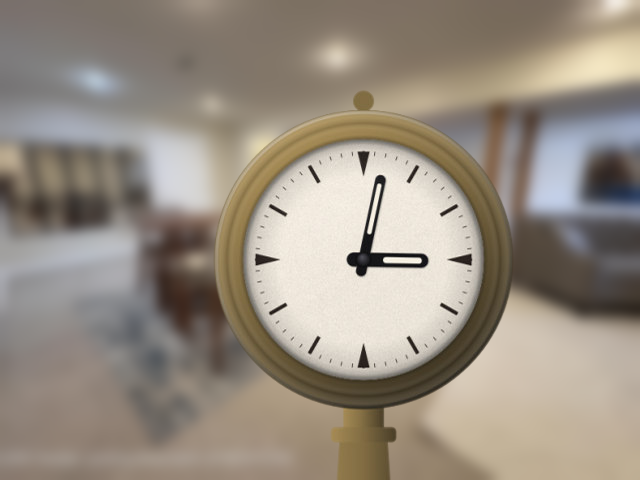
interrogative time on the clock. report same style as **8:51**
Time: **3:02**
